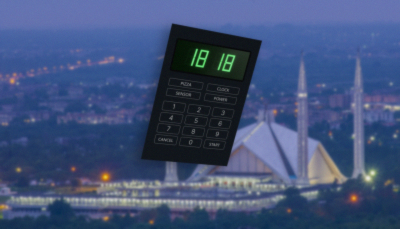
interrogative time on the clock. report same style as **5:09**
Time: **18:18**
